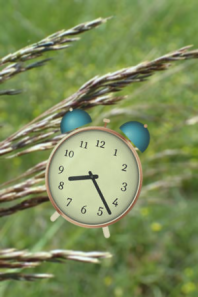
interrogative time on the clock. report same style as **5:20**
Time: **8:23**
